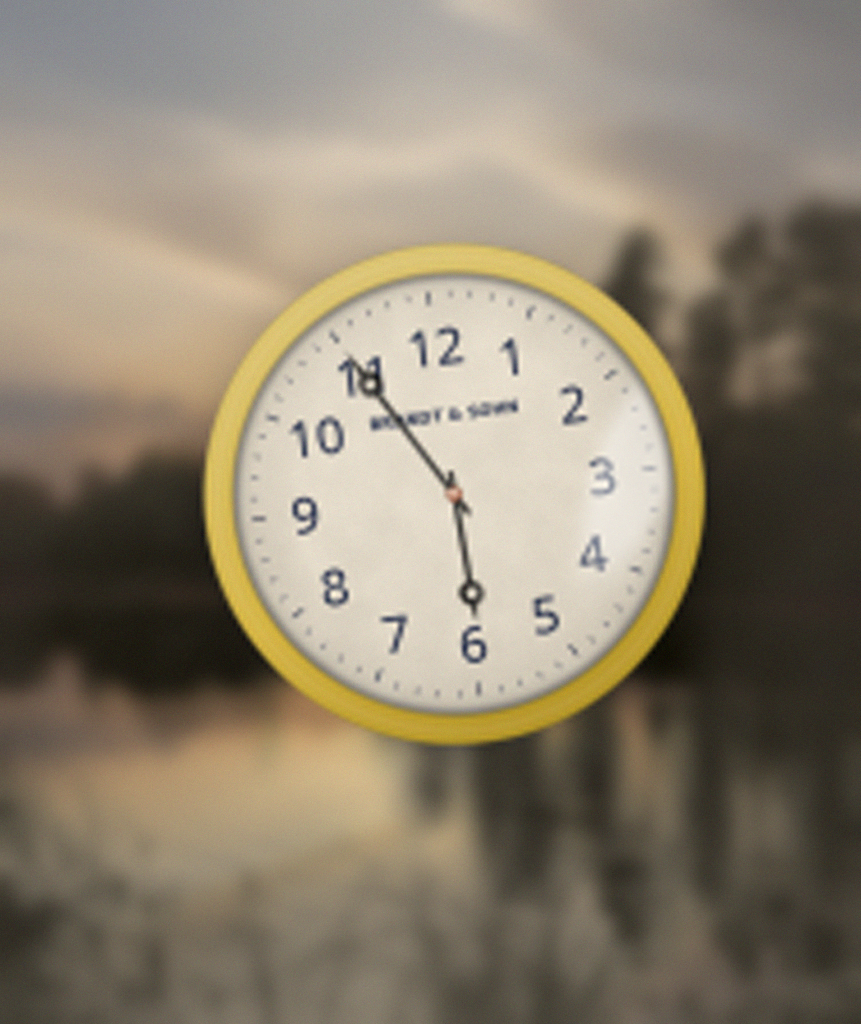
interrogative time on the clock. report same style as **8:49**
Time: **5:55**
